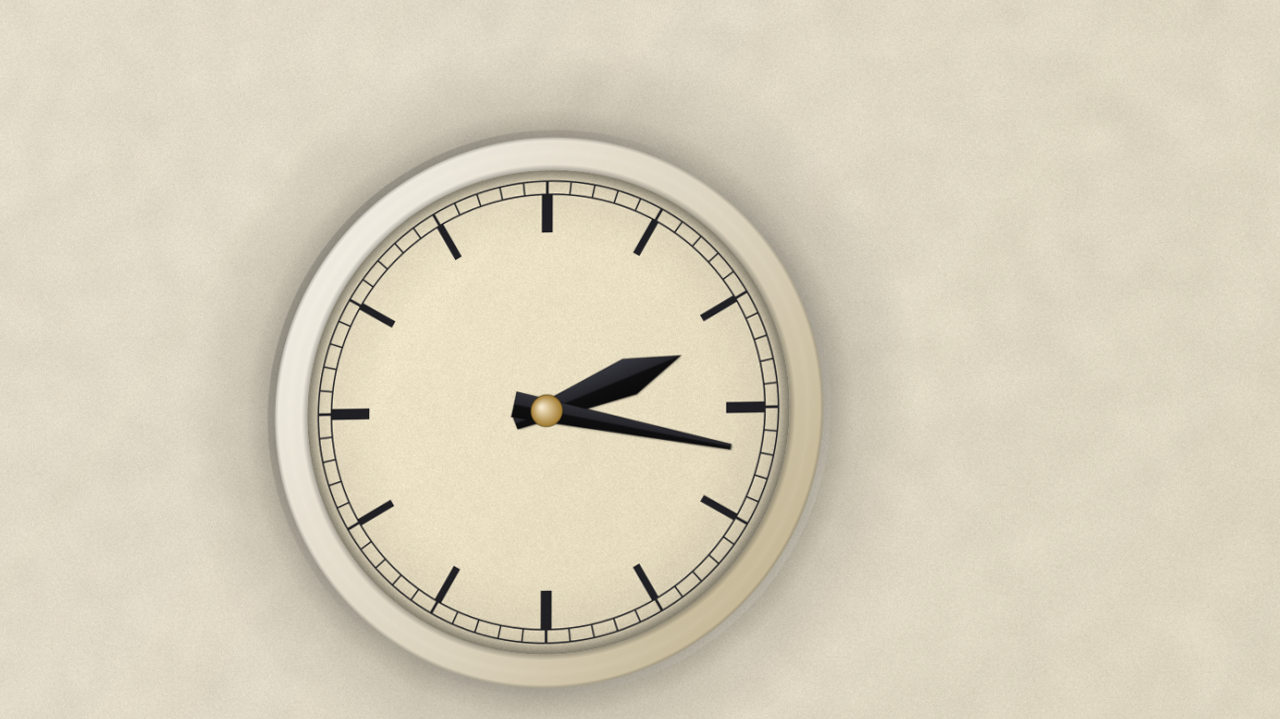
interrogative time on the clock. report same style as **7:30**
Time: **2:17**
